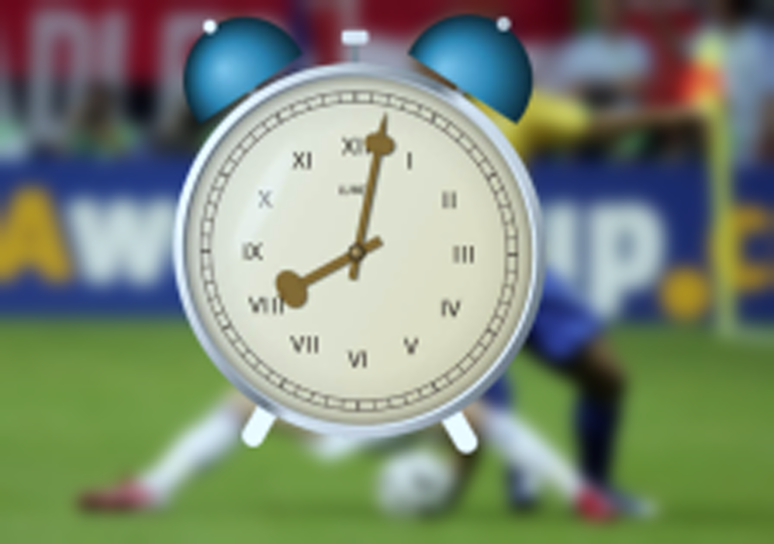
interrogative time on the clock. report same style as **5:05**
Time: **8:02**
